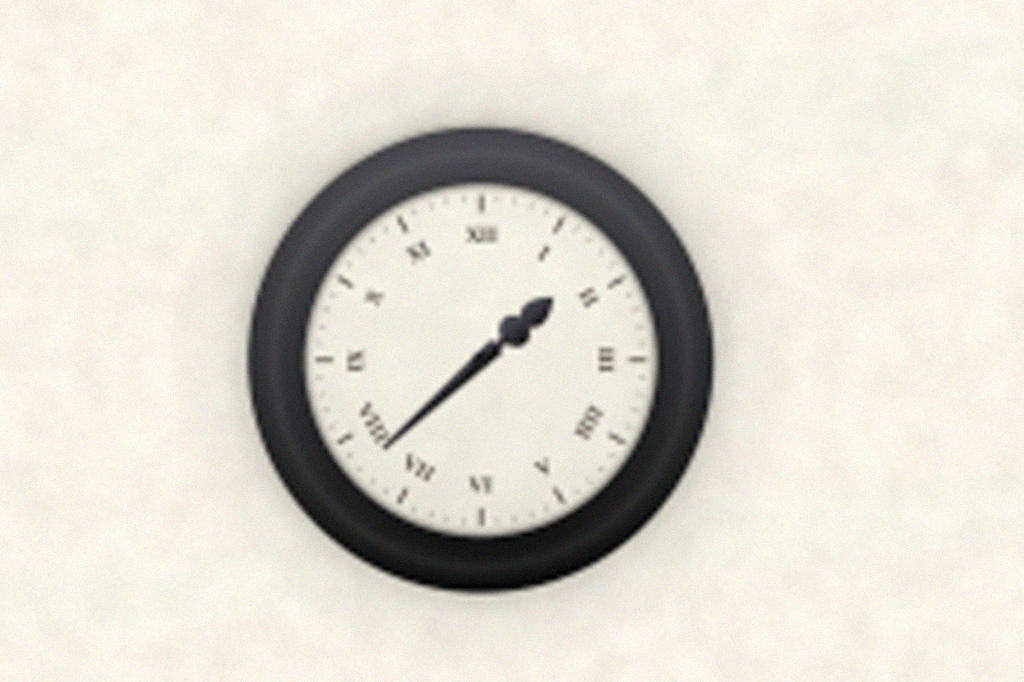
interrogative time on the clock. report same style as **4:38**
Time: **1:38**
